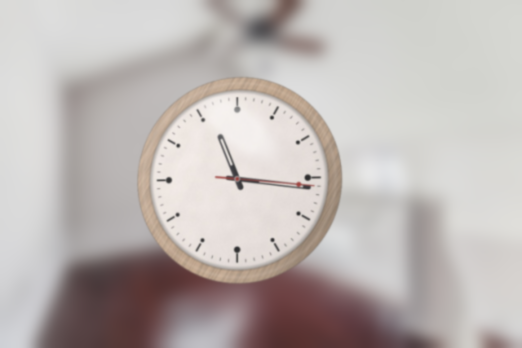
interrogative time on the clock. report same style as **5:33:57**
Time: **11:16:16**
